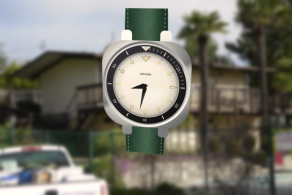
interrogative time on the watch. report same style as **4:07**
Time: **8:32**
